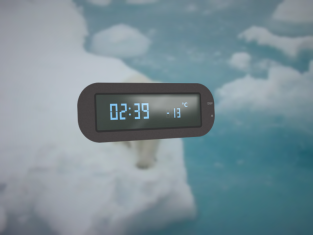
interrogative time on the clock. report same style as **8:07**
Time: **2:39**
